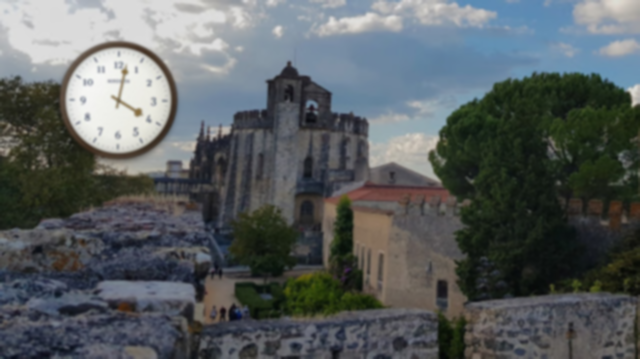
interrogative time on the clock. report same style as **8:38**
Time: **4:02**
